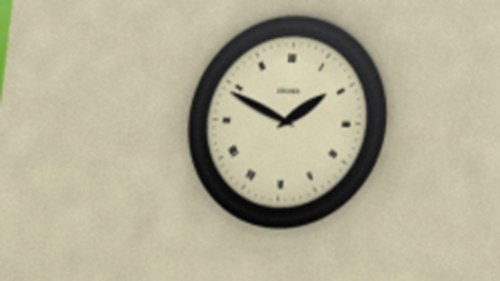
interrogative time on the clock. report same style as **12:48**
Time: **1:49**
